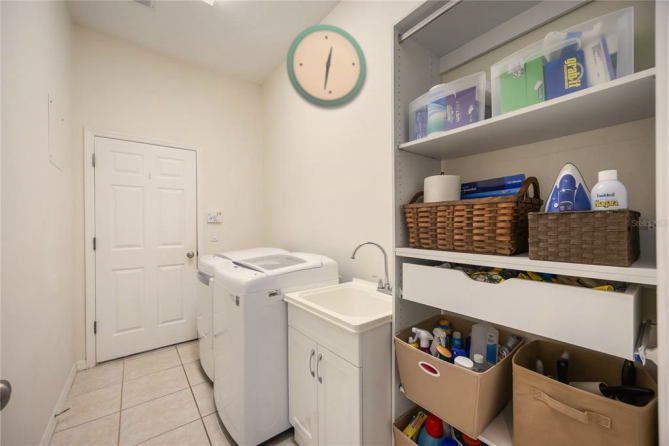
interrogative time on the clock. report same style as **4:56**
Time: **12:32**
